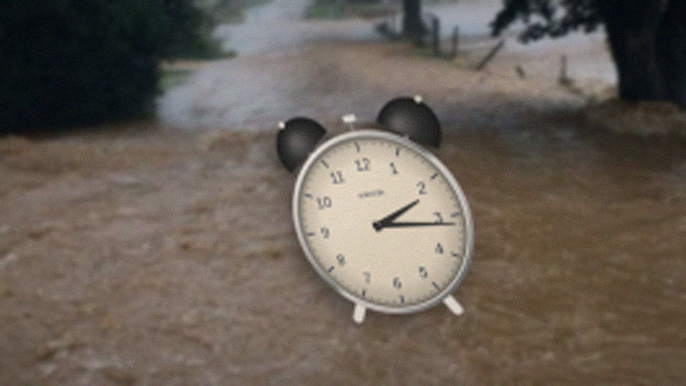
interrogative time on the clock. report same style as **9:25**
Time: **2:16**
